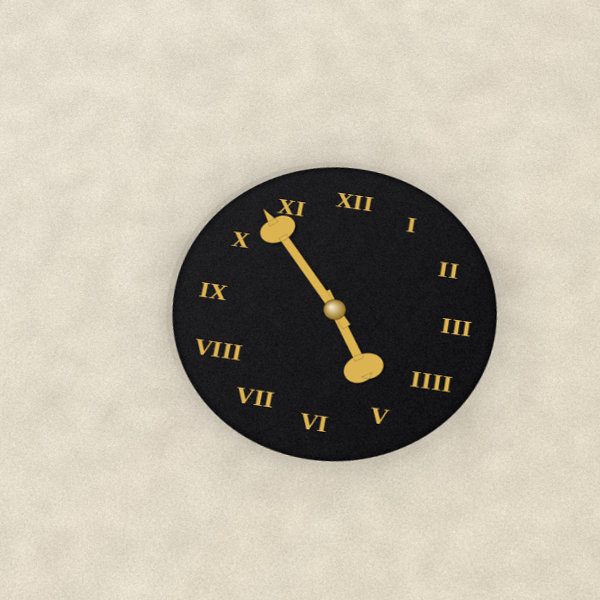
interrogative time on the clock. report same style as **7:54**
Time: **4:53**
